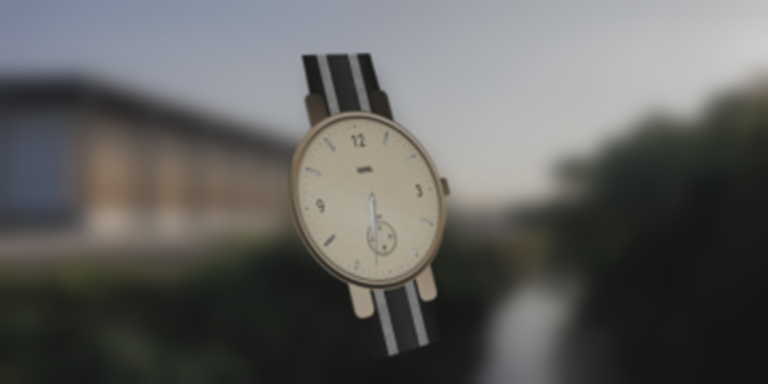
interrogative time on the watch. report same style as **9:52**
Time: **6:32**
